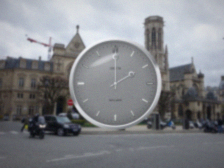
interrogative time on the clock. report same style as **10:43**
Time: **2:00**
